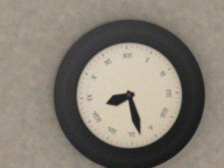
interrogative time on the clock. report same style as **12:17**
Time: **8:28**
